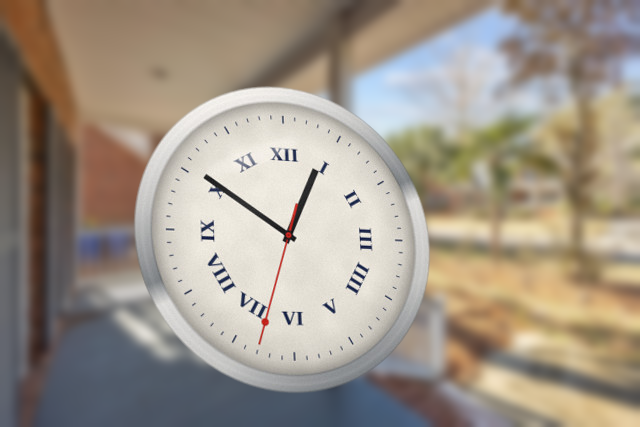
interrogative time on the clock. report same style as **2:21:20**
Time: **12:50:33**
